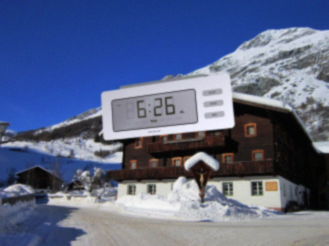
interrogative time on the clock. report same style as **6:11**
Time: **6:26**
